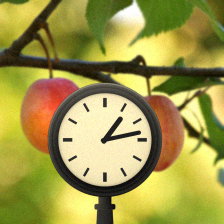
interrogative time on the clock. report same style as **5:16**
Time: **1:13**
